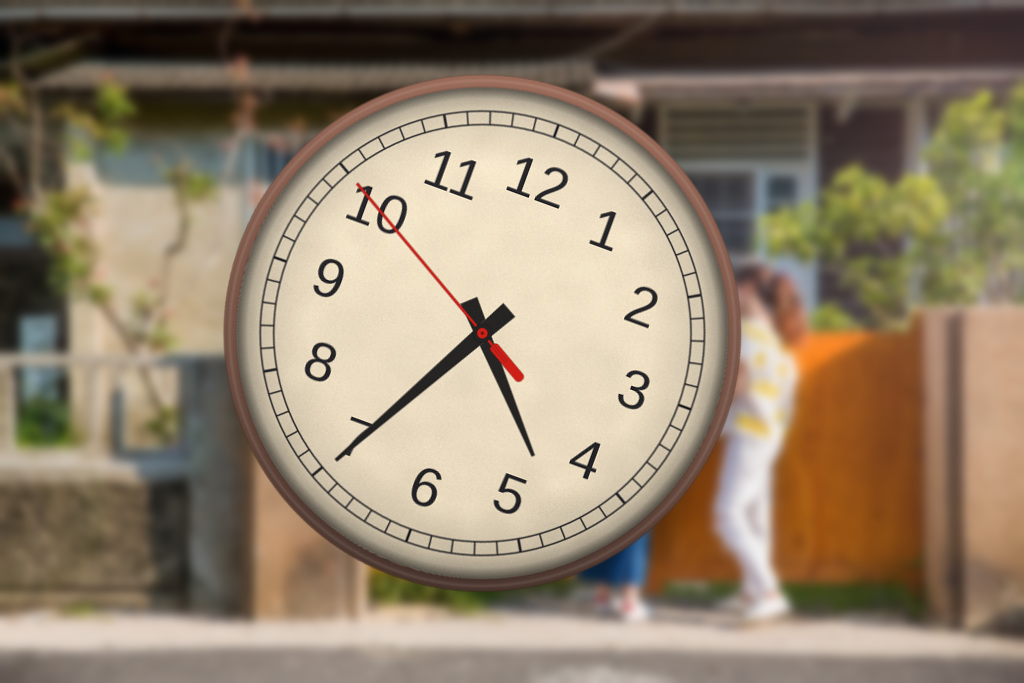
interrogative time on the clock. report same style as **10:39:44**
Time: **4:34:50**
